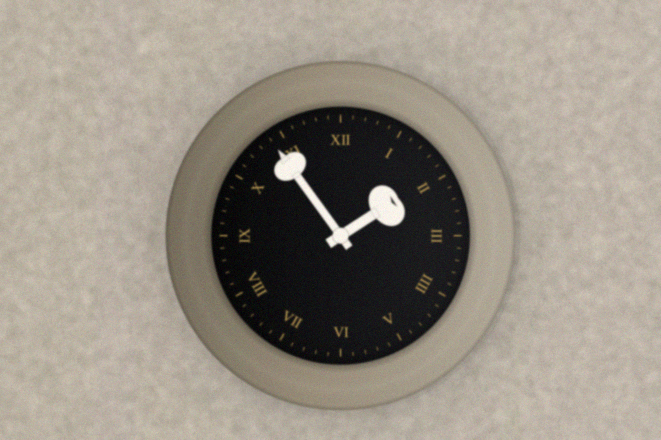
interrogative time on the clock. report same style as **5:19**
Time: **1:54**
